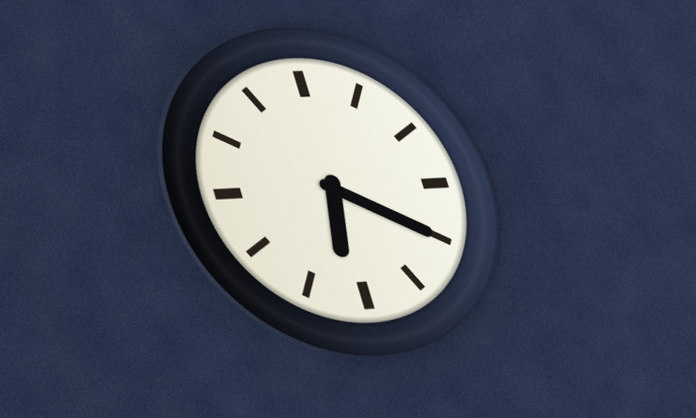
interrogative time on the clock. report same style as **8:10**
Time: **6:20**
